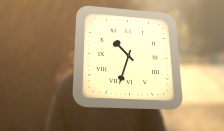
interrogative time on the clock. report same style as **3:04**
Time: **10:33**
